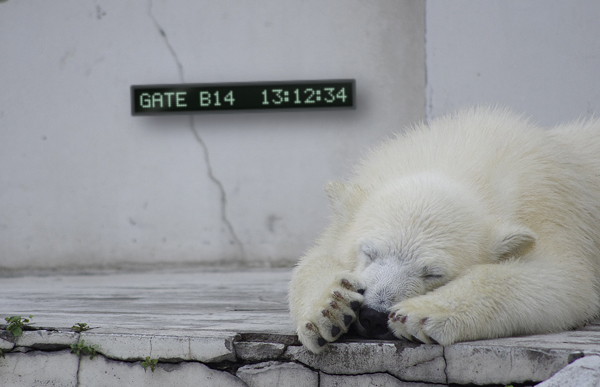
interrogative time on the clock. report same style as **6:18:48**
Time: **13:12:34**
